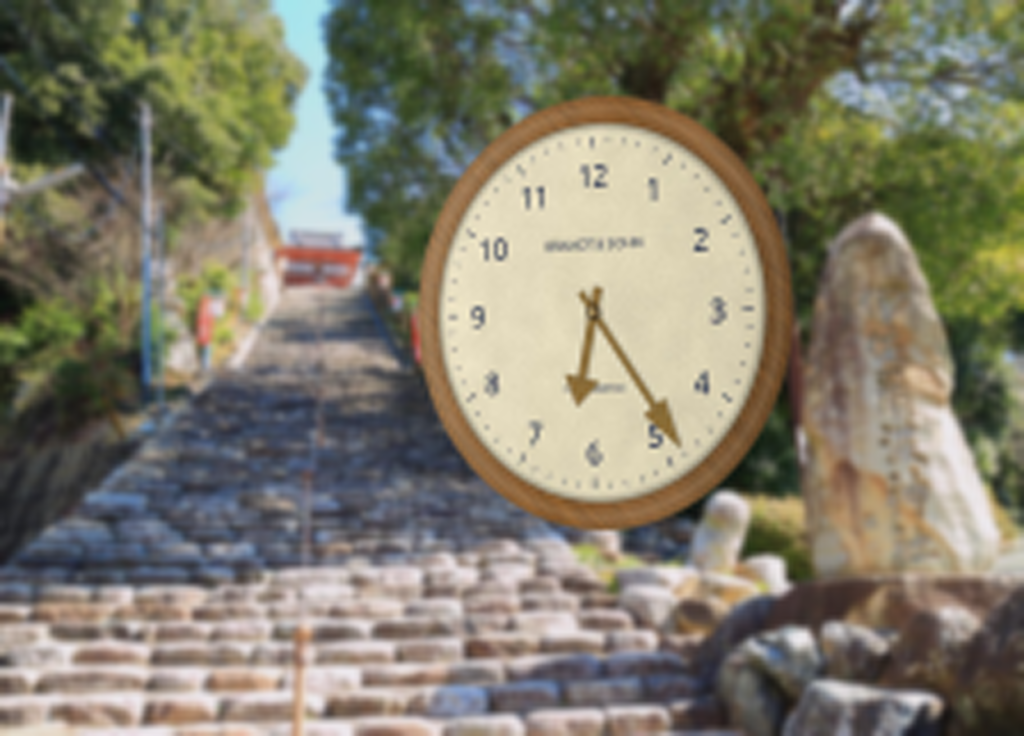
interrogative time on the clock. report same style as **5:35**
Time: **6:24**
